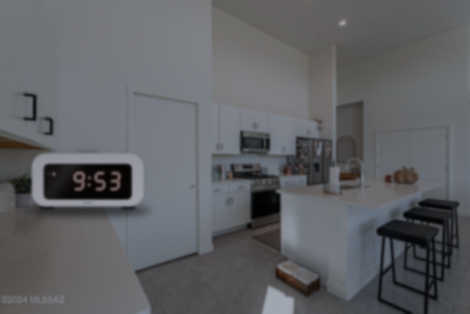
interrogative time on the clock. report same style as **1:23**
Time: **9:53**
